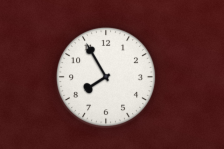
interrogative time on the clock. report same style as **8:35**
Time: **7:55**
